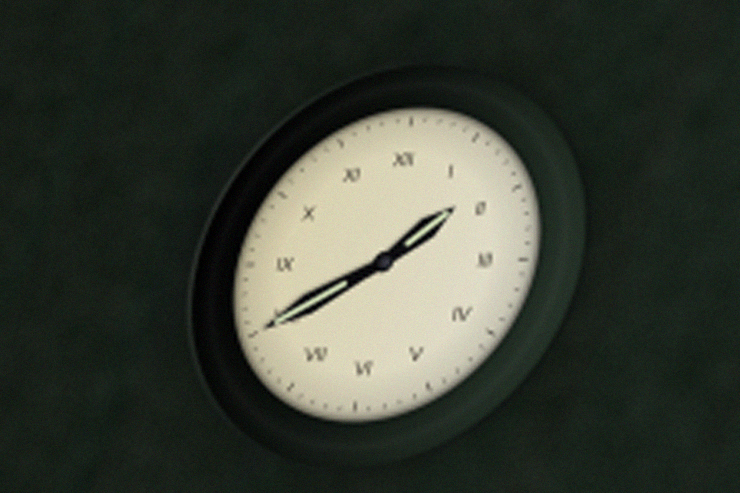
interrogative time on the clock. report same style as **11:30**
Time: **1:40**
